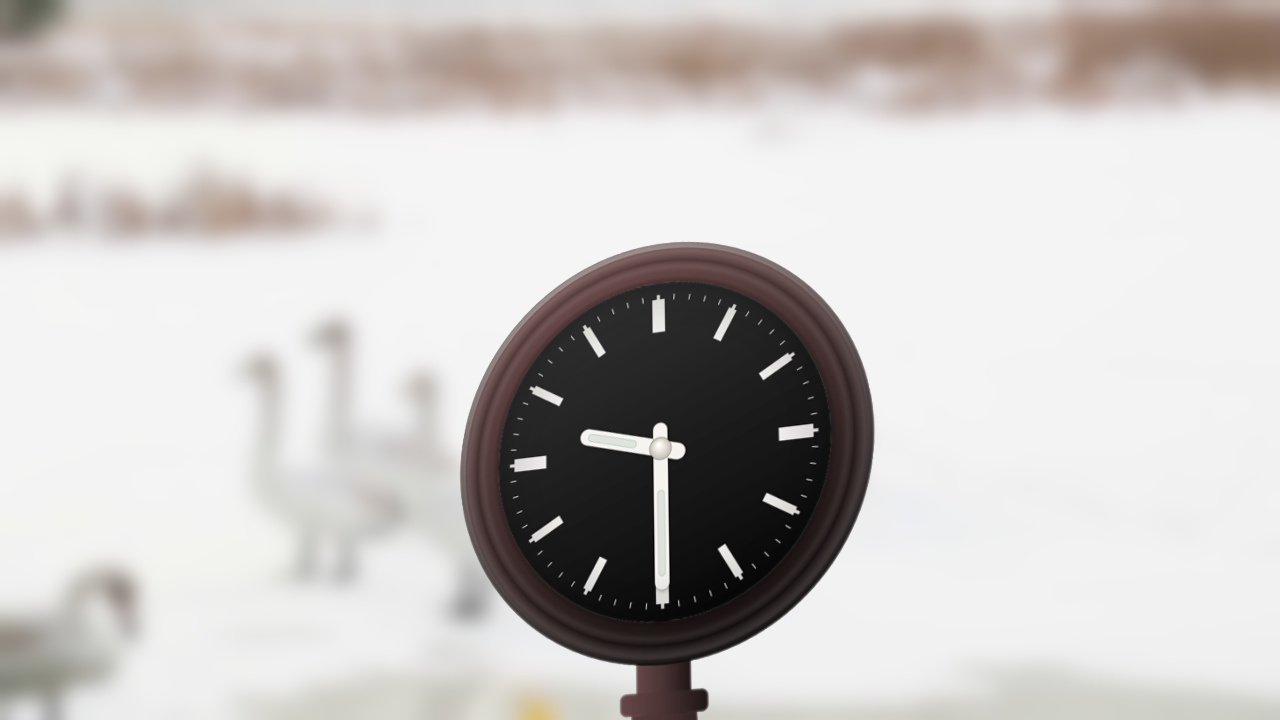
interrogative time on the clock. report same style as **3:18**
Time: **9:30**
